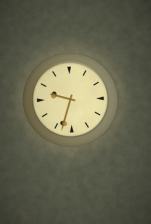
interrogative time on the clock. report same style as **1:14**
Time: **9:33**
